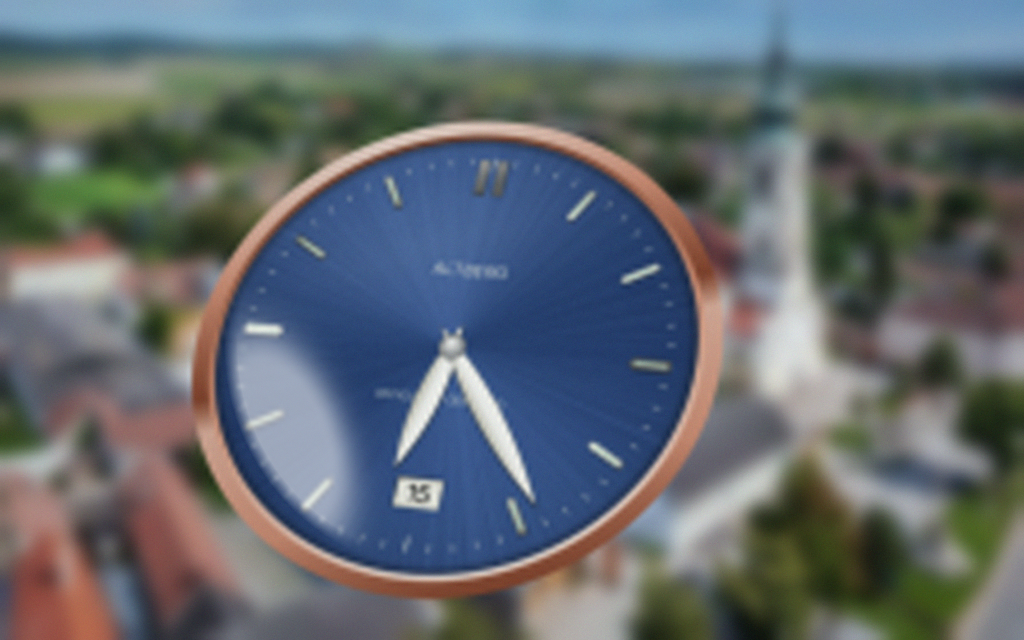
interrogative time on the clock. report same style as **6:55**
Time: **6:24**
